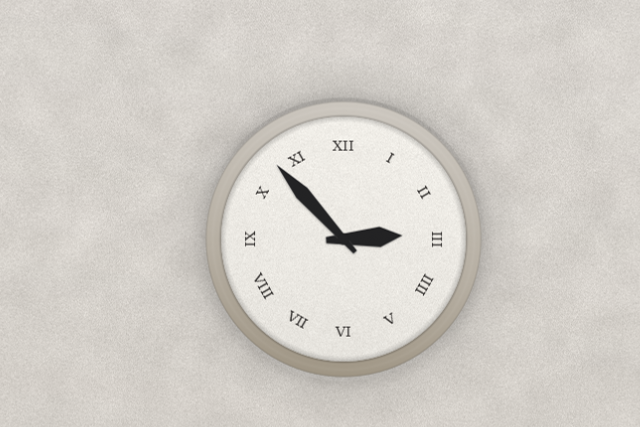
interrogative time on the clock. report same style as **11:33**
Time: **2:53**
